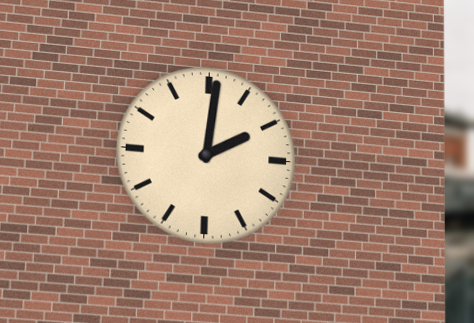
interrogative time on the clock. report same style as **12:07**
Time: **2:01**
